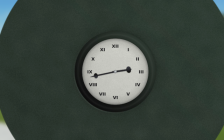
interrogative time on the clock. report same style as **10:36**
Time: **2:43**
